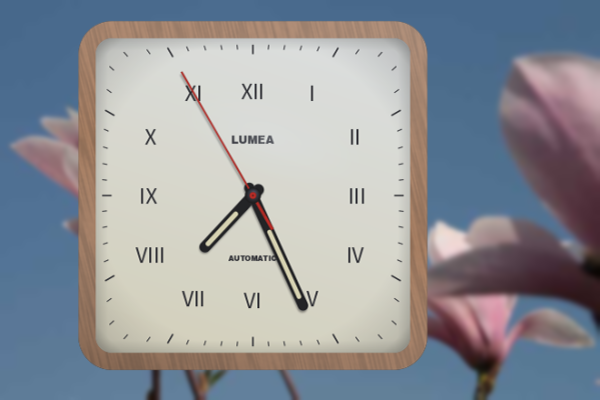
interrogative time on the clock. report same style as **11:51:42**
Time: **7:25:55**
